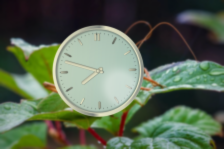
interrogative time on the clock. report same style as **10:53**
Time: **7:48**
